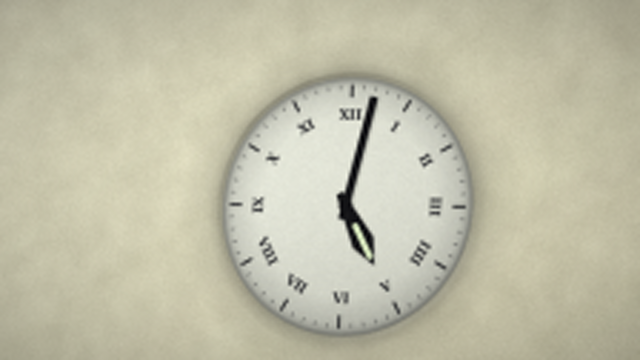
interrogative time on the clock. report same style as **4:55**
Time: **5:02**
